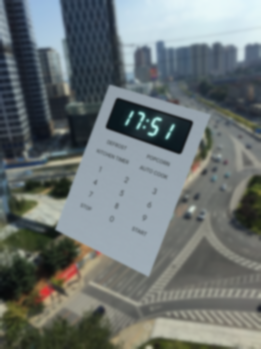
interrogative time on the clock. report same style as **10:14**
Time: **17:51**
